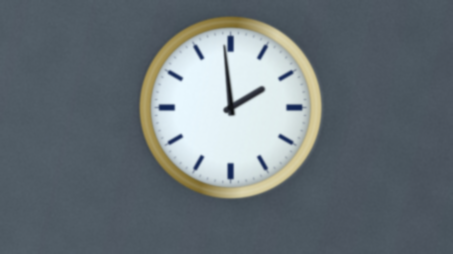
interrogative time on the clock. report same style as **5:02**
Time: **1:59**
